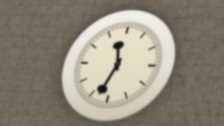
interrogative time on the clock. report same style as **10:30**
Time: **11:33**
